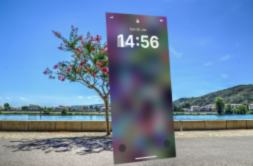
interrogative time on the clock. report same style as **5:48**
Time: **14:56**
